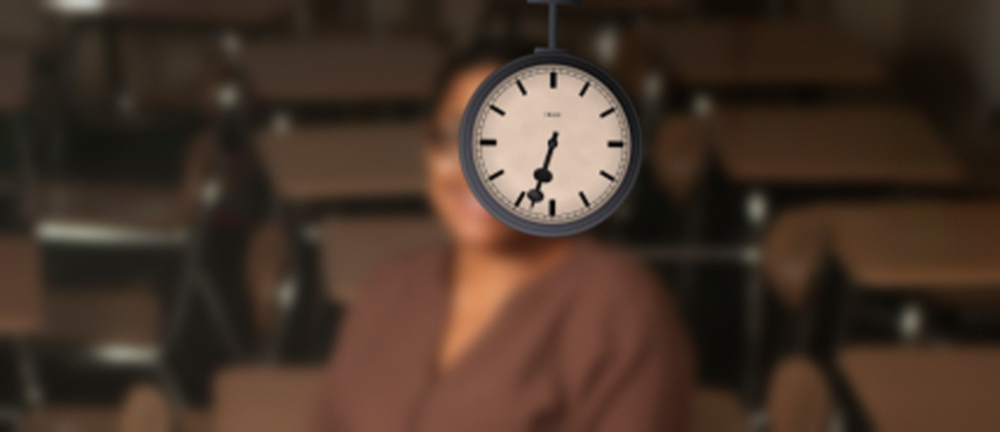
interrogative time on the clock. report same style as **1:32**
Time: **6:33**
